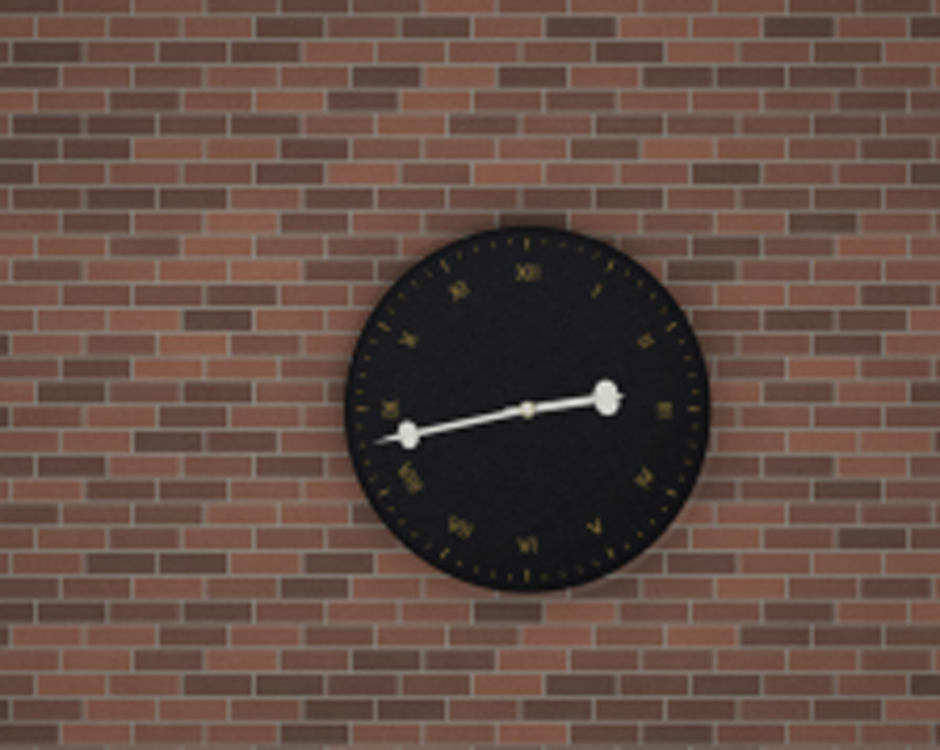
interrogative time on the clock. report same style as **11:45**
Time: **2:43**
